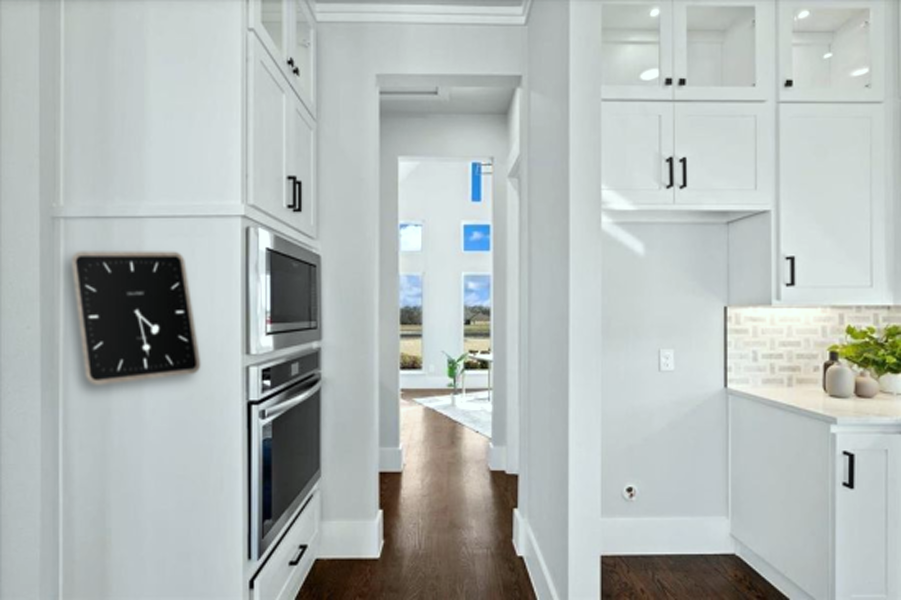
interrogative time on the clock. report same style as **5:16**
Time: **4:29**
